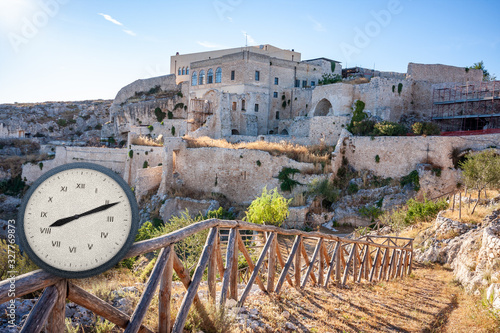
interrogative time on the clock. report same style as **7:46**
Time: **8:11**
